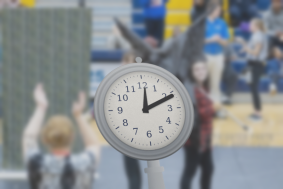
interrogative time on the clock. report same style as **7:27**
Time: **12:11**
